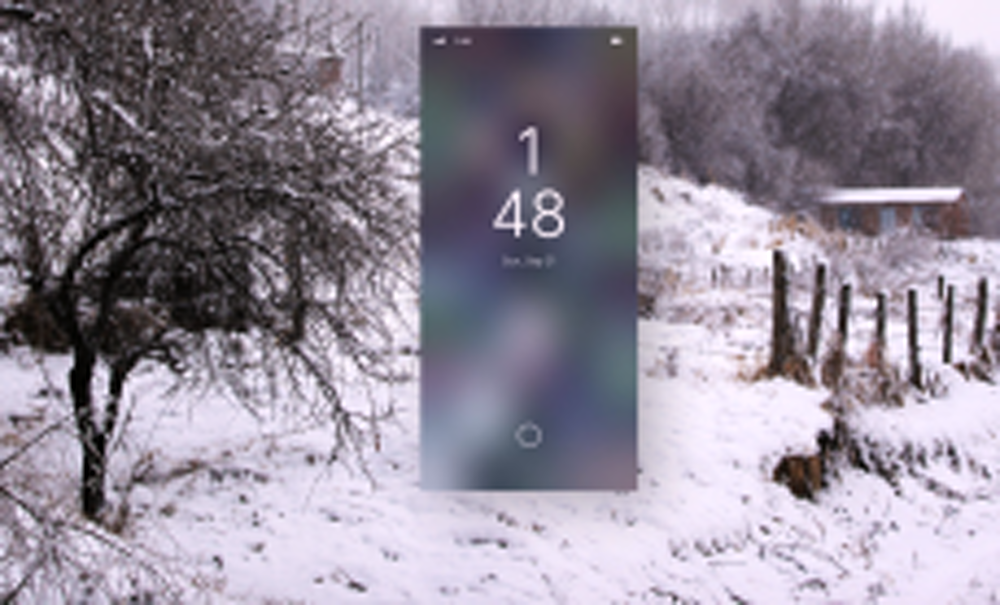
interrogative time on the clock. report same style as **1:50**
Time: **1:48**
